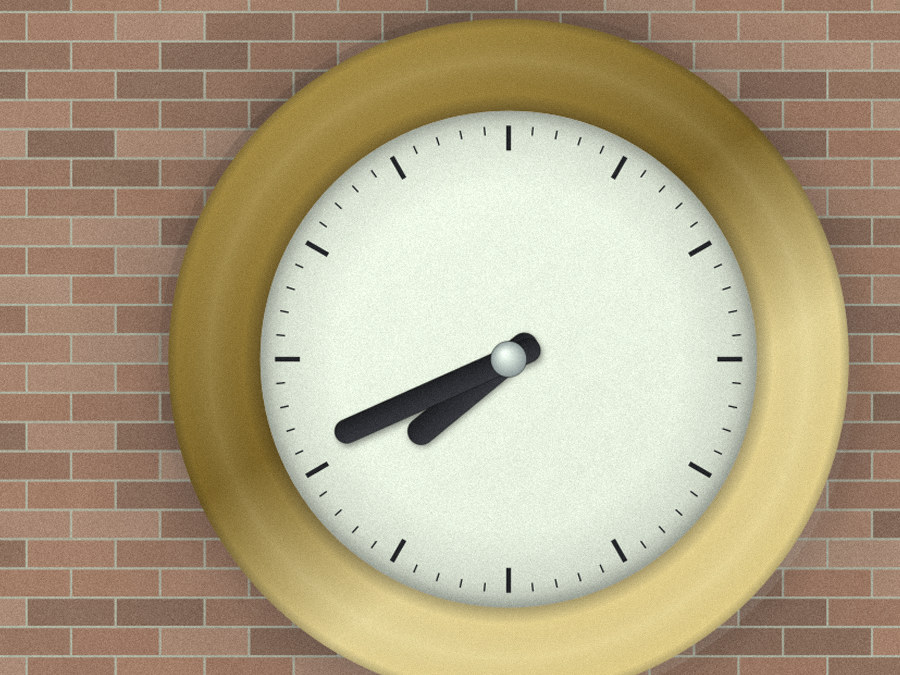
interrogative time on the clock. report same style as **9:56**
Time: **7:41**
